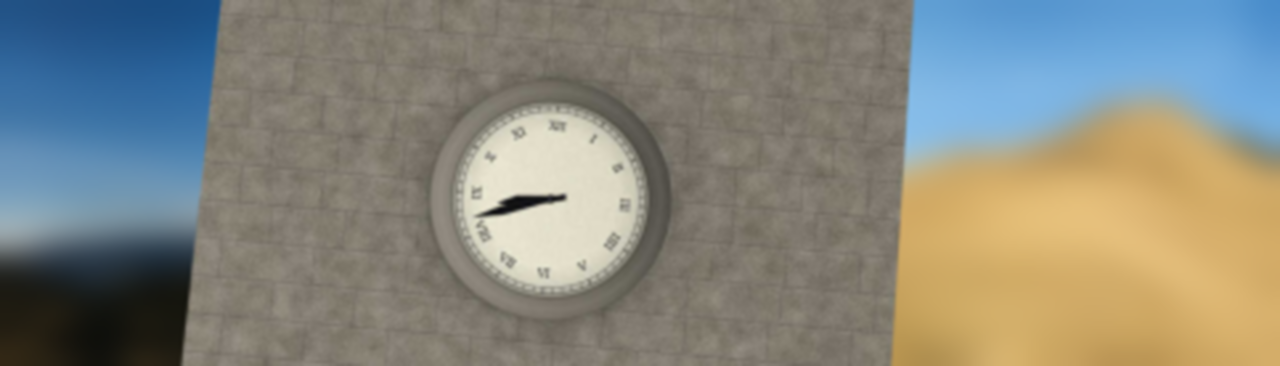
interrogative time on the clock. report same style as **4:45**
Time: **8:42**
